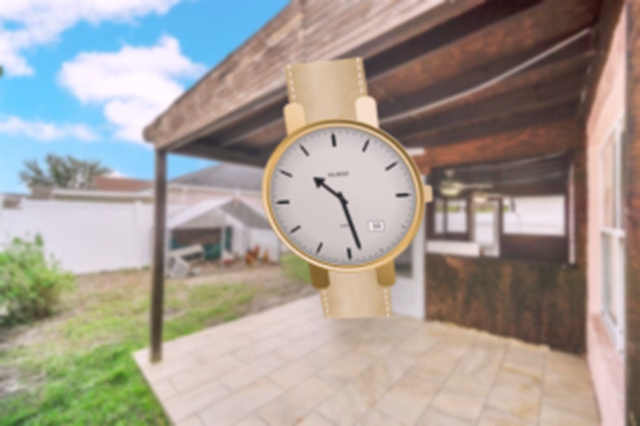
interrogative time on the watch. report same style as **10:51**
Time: **10:28**
